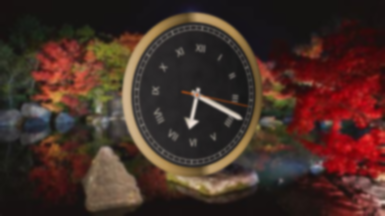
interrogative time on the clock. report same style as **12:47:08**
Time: **6:18:16**
